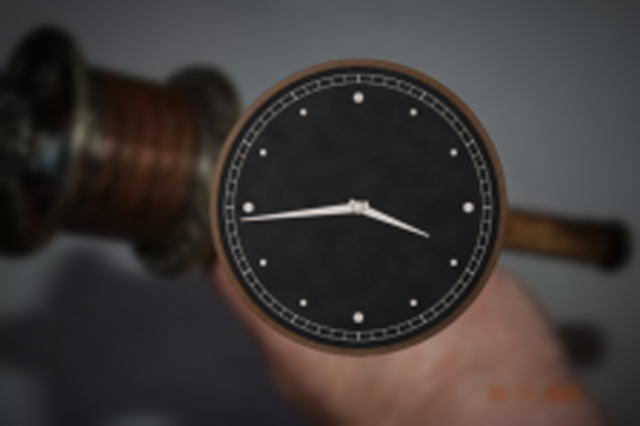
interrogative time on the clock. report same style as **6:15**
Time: **3:44**
